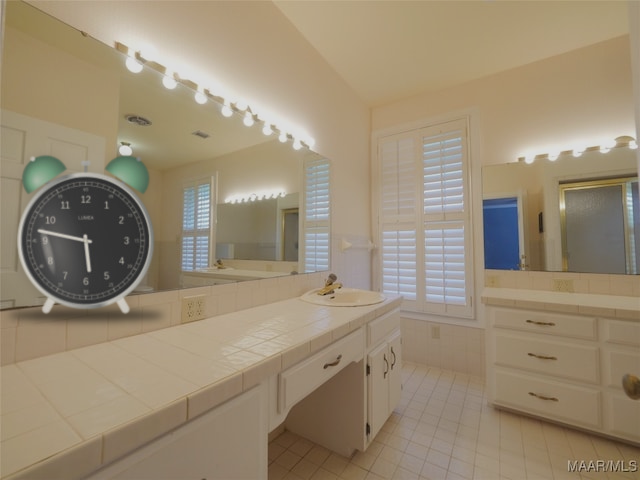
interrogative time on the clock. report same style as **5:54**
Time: **5:47**
